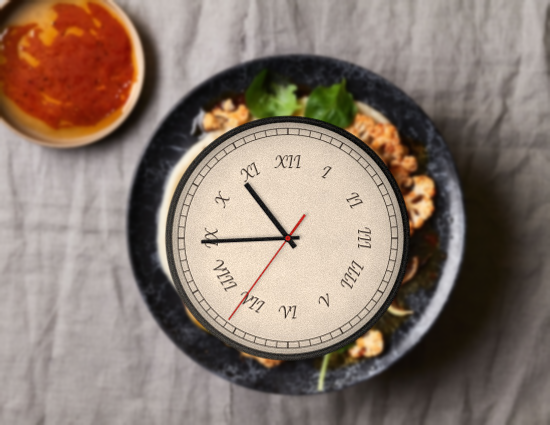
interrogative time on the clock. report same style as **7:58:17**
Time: **10:44:36**
